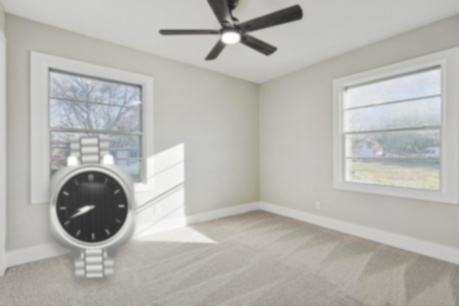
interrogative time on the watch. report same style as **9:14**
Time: **8:41**
